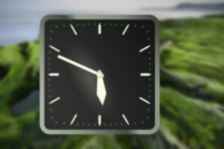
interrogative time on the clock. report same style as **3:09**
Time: **5:49**
